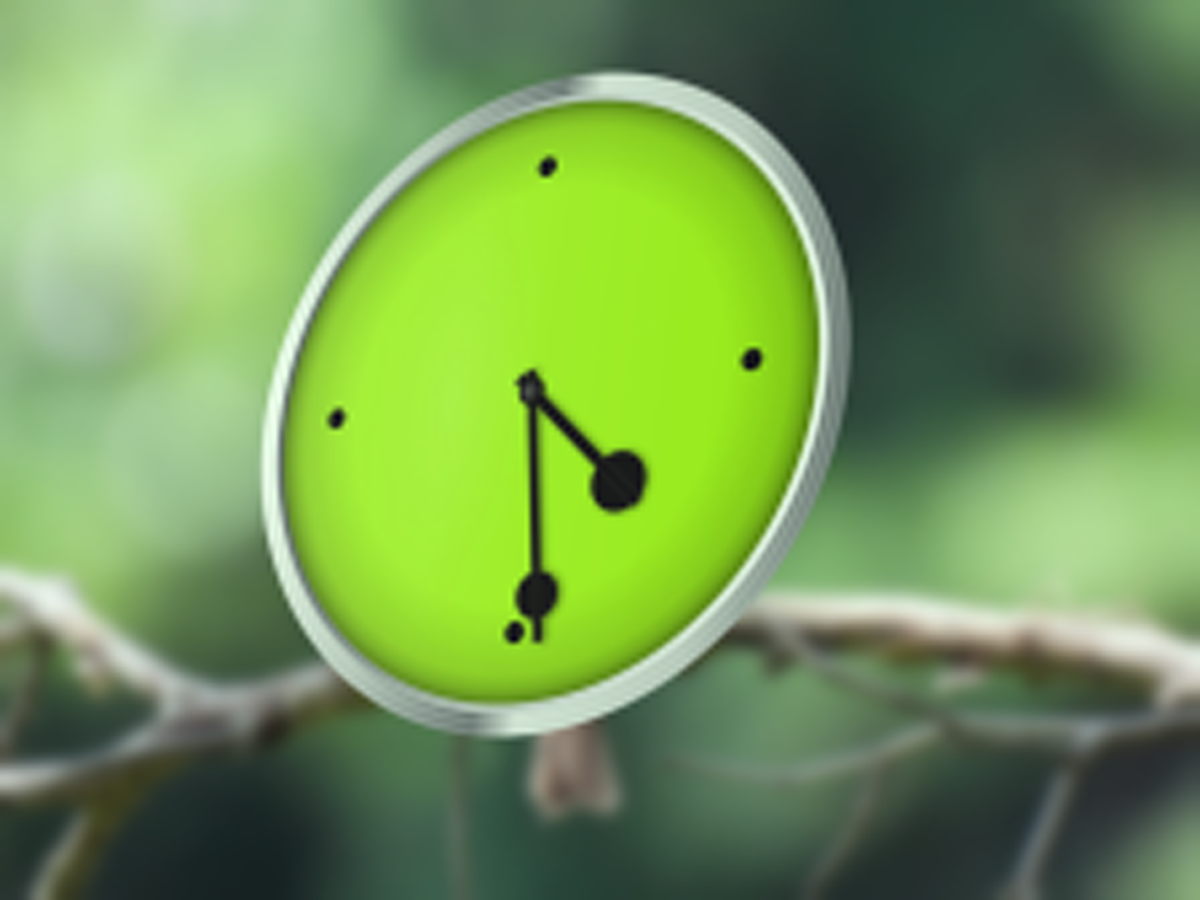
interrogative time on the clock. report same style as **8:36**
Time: **4:29**
